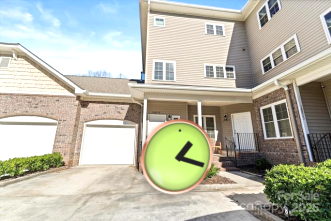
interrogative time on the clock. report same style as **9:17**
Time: **1:18**
